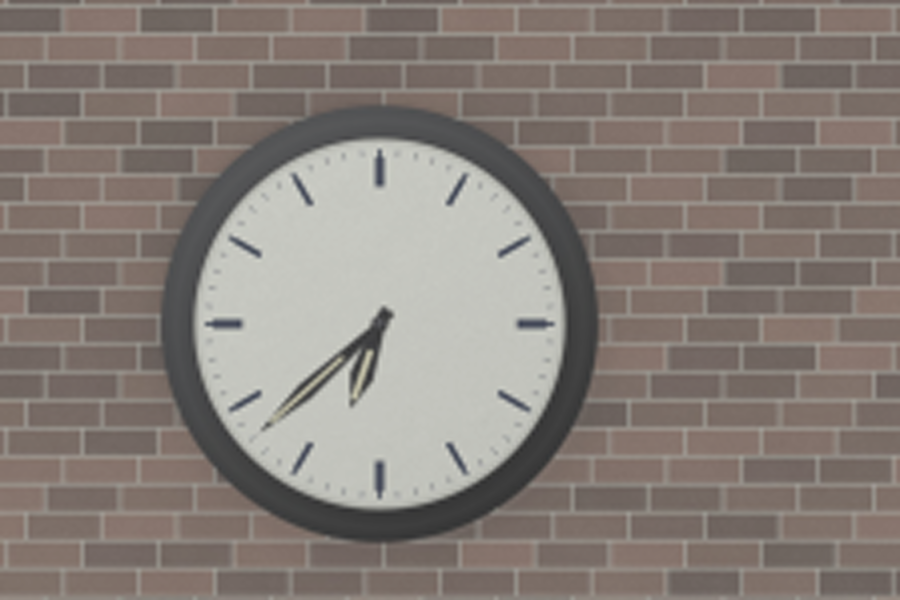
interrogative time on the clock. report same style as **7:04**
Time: **6:38**
